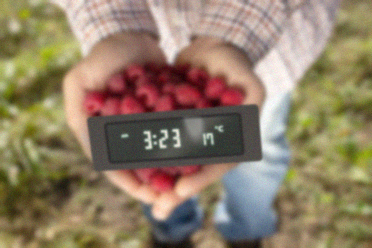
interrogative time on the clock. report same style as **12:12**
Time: **3:23**
